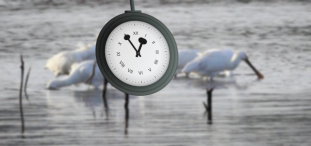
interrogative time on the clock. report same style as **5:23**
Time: **12:55**
